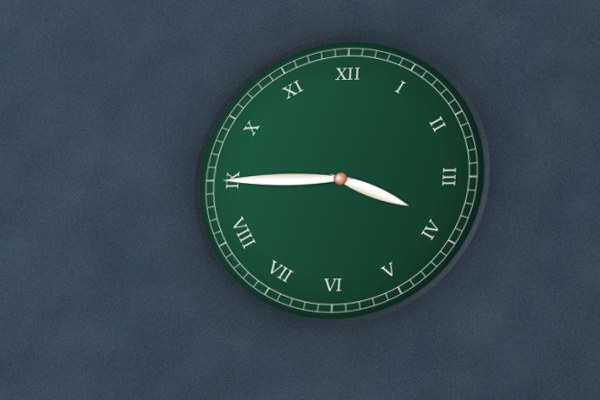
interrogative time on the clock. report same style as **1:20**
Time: **3:45**
